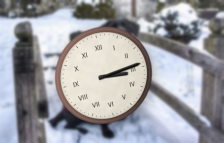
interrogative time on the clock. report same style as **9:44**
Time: **3:14**
